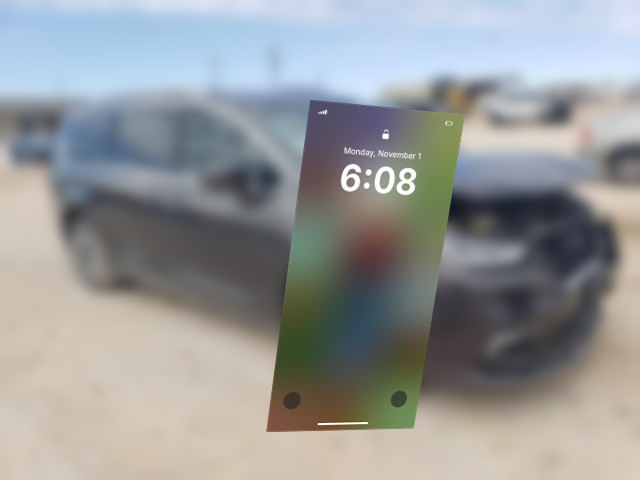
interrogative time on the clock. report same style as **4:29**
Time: **6:08**
